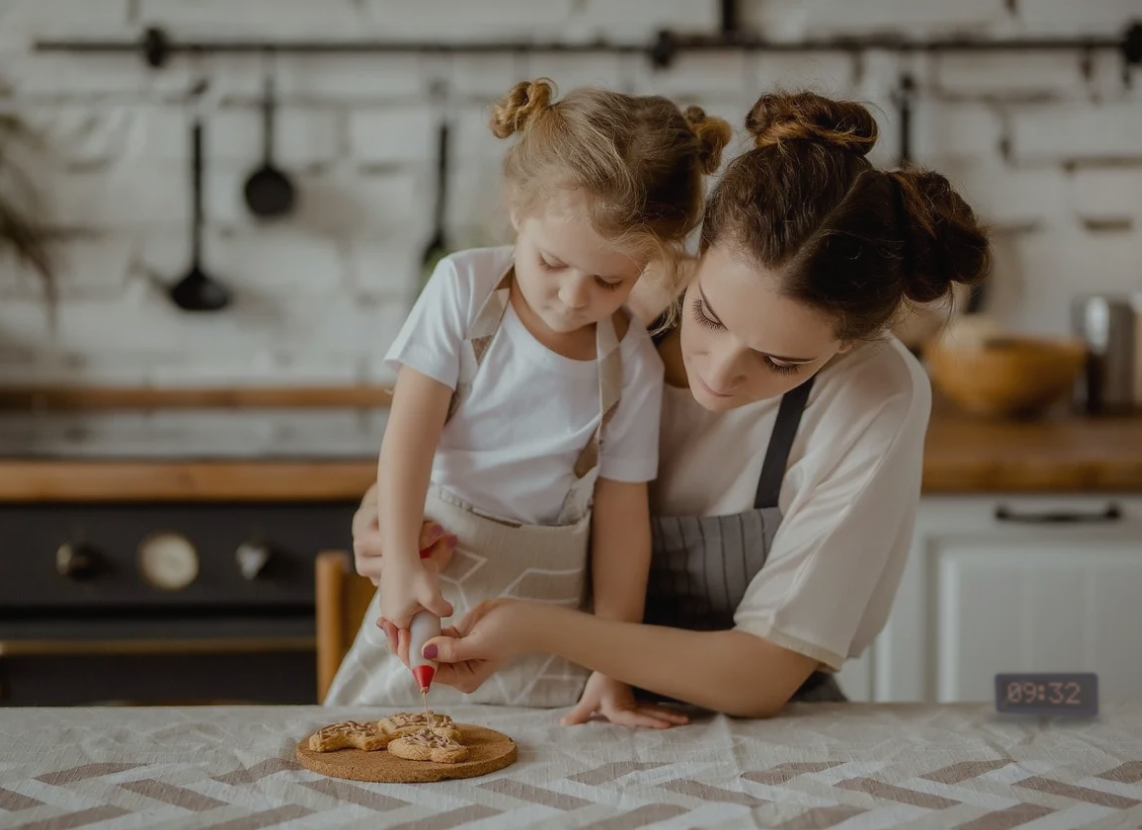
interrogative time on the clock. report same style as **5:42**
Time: **9:32**
